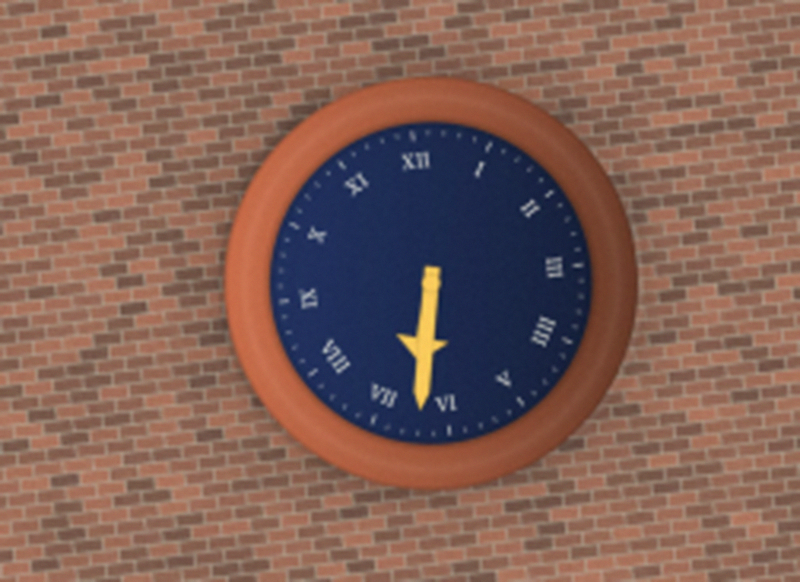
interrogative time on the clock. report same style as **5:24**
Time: **6:32**
